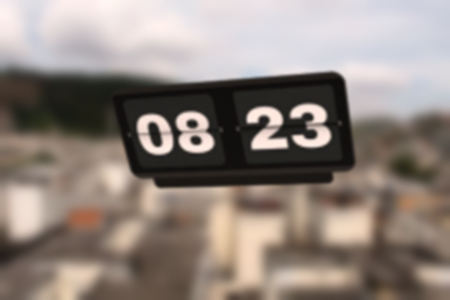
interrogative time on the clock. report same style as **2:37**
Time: **8:23**
